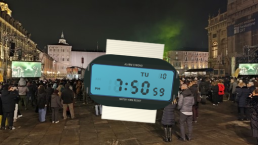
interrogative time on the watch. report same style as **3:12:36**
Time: **7:50:59**
